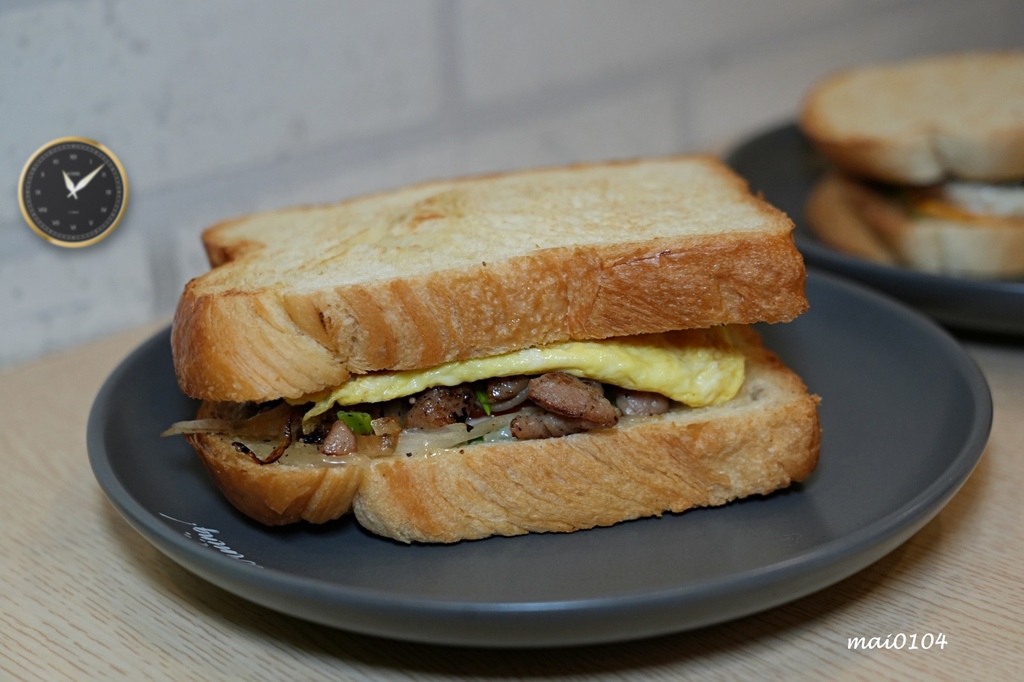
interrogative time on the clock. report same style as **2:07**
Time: **11:08**
